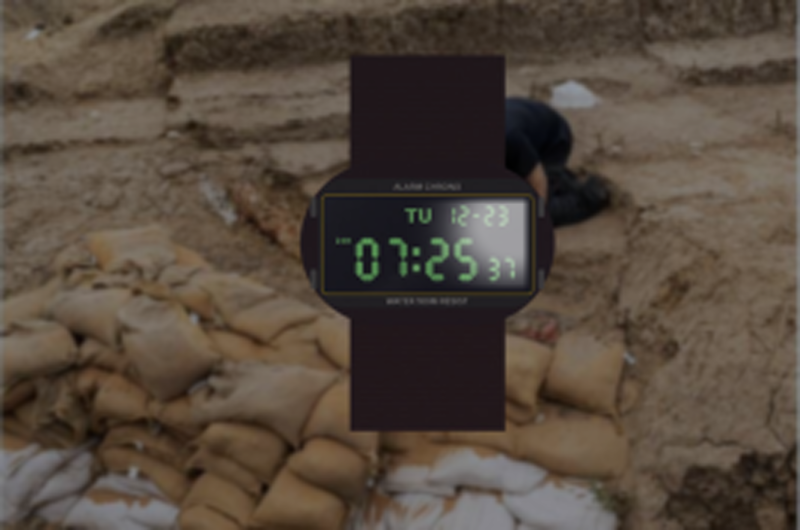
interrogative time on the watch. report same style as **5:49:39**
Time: **7:25:37**
